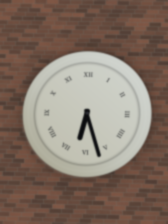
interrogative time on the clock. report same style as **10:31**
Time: **6:27**
